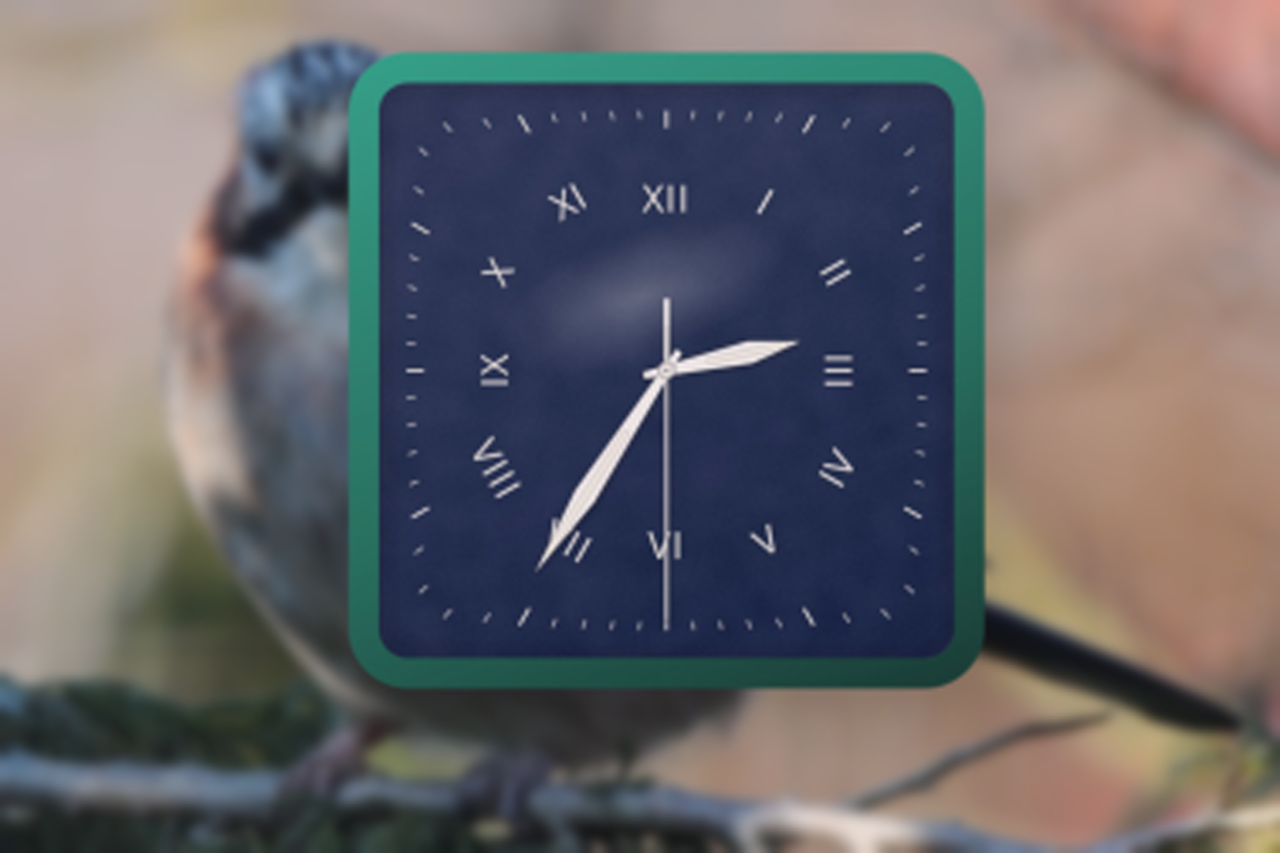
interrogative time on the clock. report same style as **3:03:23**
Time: **2:35:30**
